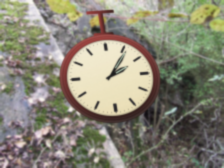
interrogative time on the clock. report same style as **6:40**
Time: **2:06**
